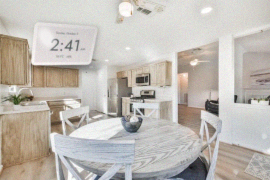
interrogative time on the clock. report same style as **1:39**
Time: **2:41**
